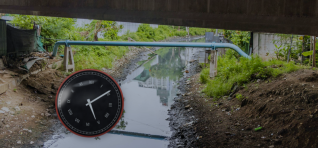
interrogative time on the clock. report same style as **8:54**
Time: **5:09**
